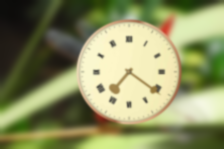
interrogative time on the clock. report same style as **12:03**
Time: **7:21**
